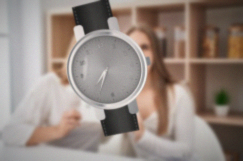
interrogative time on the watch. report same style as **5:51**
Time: **7:35**
